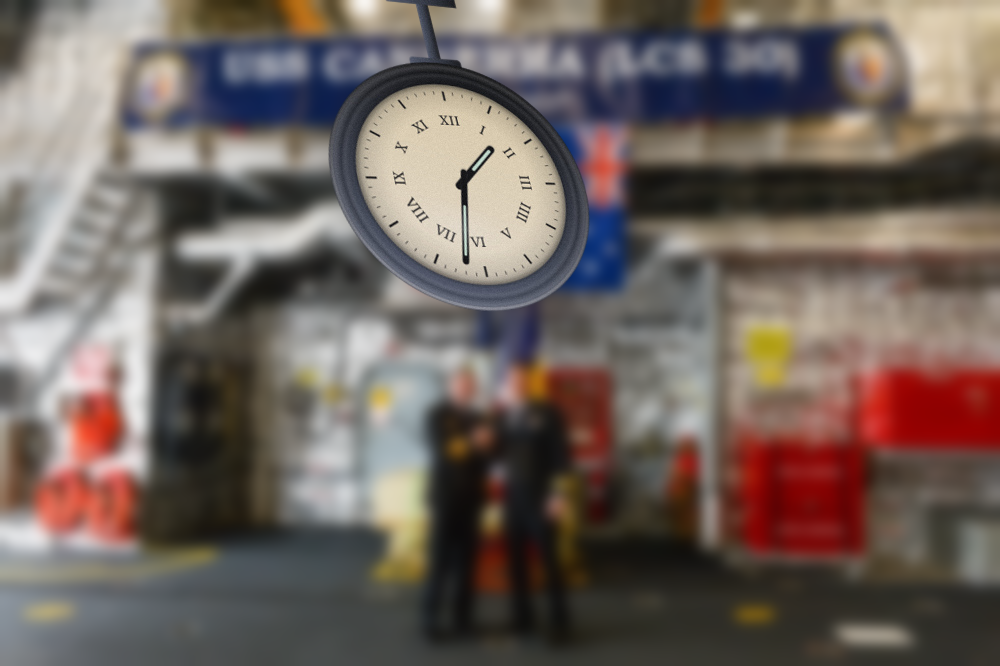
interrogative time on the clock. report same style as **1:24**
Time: **1:32**
